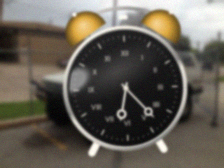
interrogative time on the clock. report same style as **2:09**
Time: **6:23**
